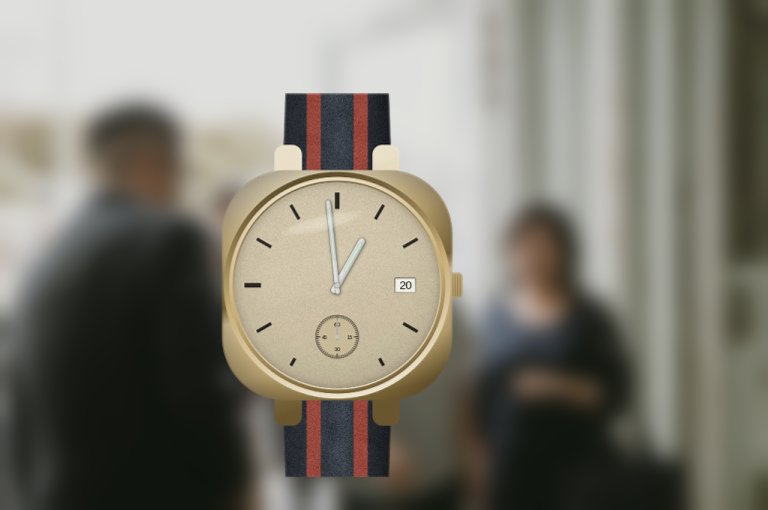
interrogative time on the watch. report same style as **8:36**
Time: **12:59**
